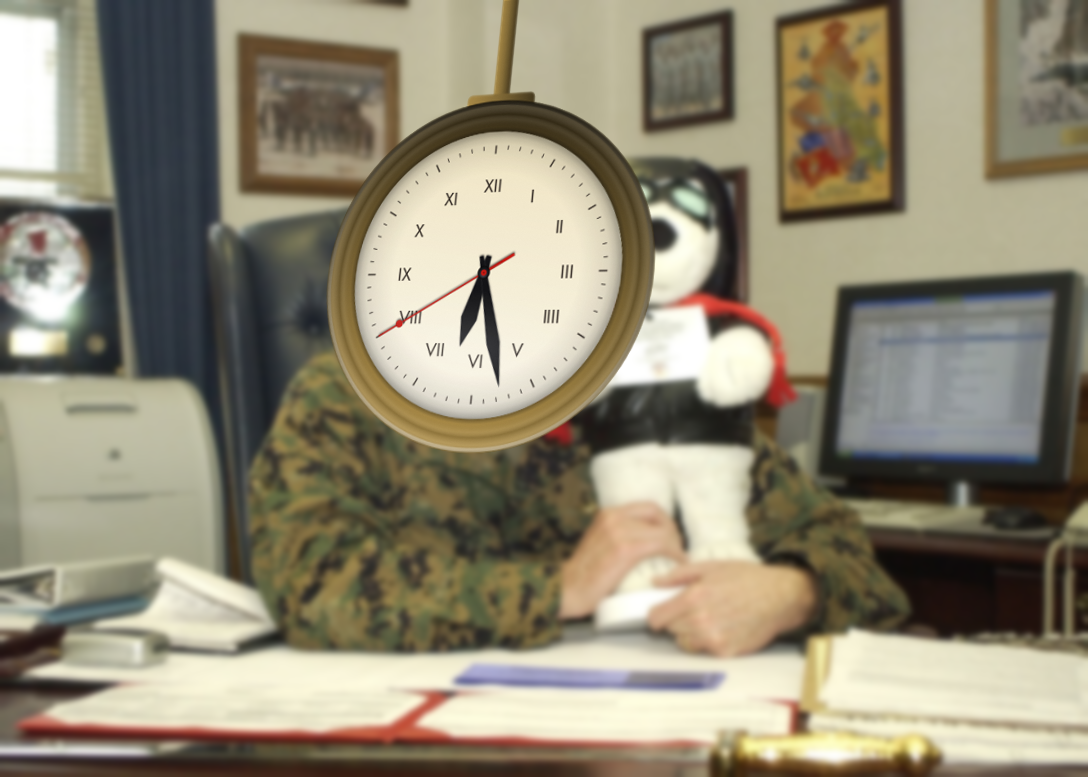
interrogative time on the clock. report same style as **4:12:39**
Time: **6:27:40**
